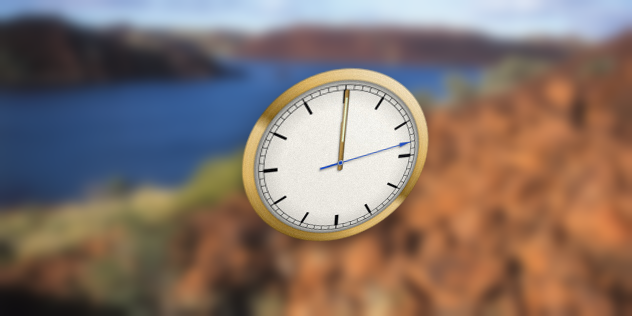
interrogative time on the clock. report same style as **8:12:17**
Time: **12:00:13**
